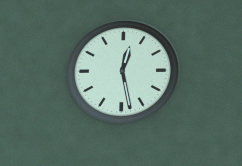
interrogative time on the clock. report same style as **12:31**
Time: **12:28**
